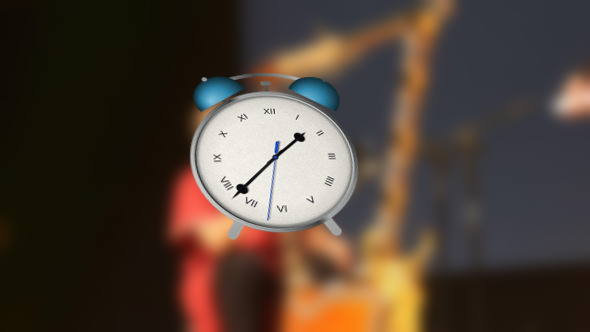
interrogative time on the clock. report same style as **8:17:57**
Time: **1:37:32**
